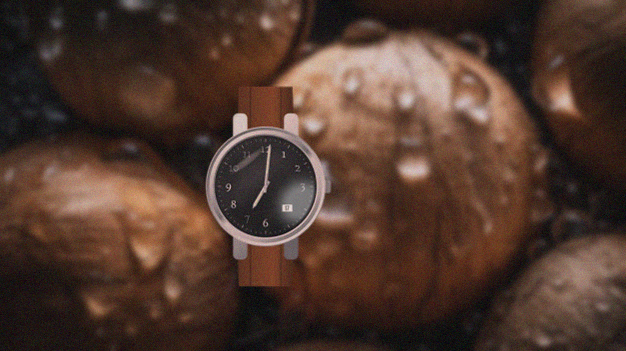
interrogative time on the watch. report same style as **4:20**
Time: **7:01**
